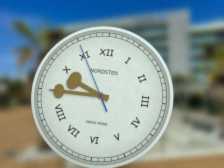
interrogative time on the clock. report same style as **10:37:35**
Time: **9:44:55**
